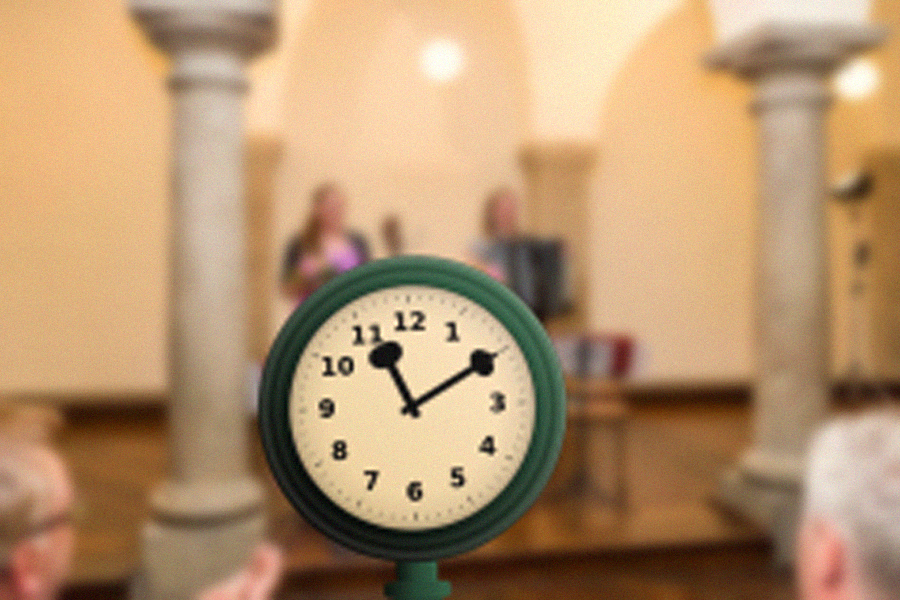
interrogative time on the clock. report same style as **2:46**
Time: **11:10**
